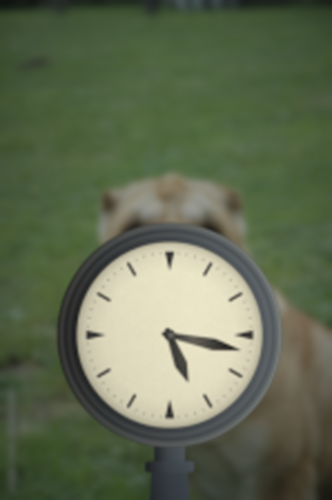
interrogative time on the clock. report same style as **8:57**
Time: **5:17**
